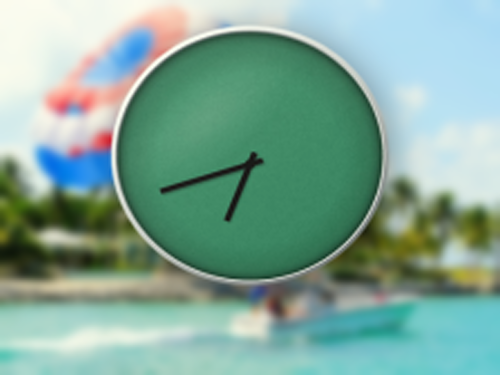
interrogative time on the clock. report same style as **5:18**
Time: **6:42**
